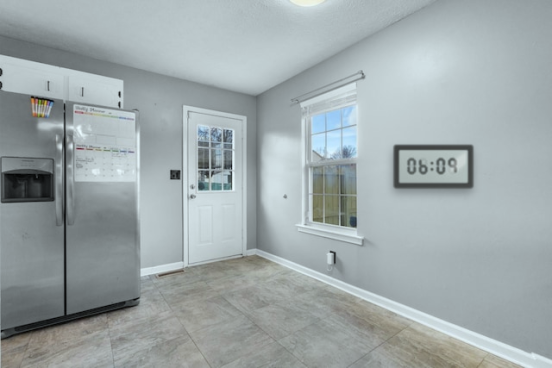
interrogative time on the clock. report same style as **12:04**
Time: **6:09**
